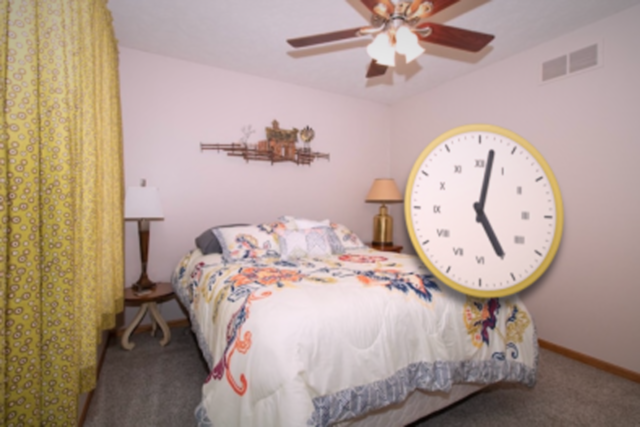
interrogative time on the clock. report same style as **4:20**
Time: **5:02**
